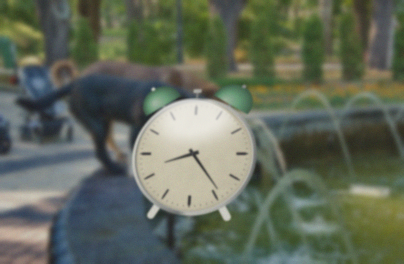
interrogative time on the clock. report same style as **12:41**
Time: **8:24**
